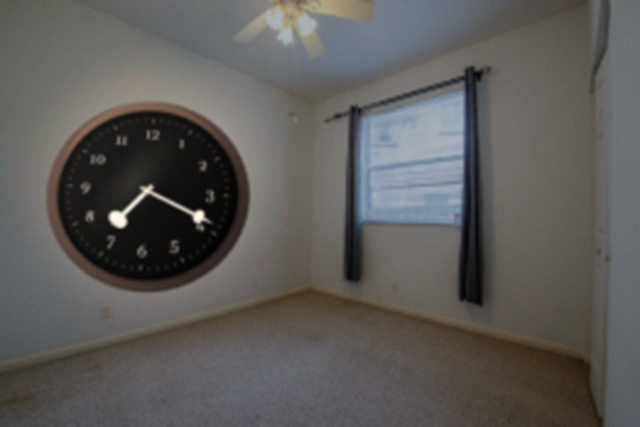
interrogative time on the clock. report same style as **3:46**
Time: **7:19**
